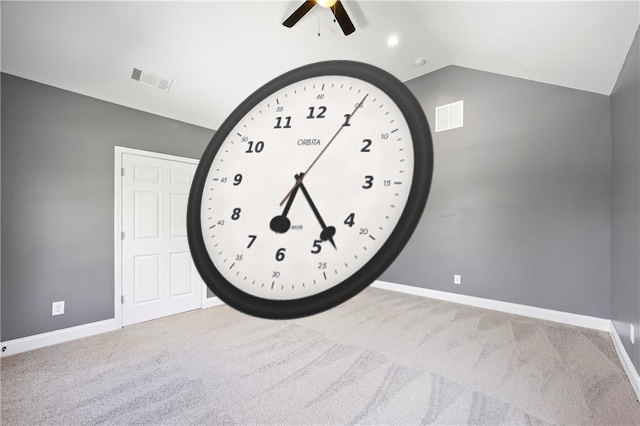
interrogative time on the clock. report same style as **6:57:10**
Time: **6:23:05**
